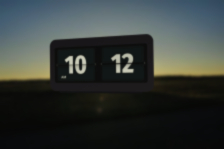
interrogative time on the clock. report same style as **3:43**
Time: **10:12**
